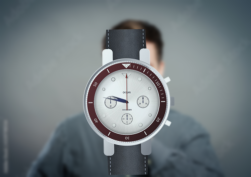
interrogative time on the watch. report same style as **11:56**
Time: **9:47**
